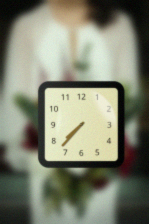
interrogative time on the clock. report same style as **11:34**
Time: **7:37**
